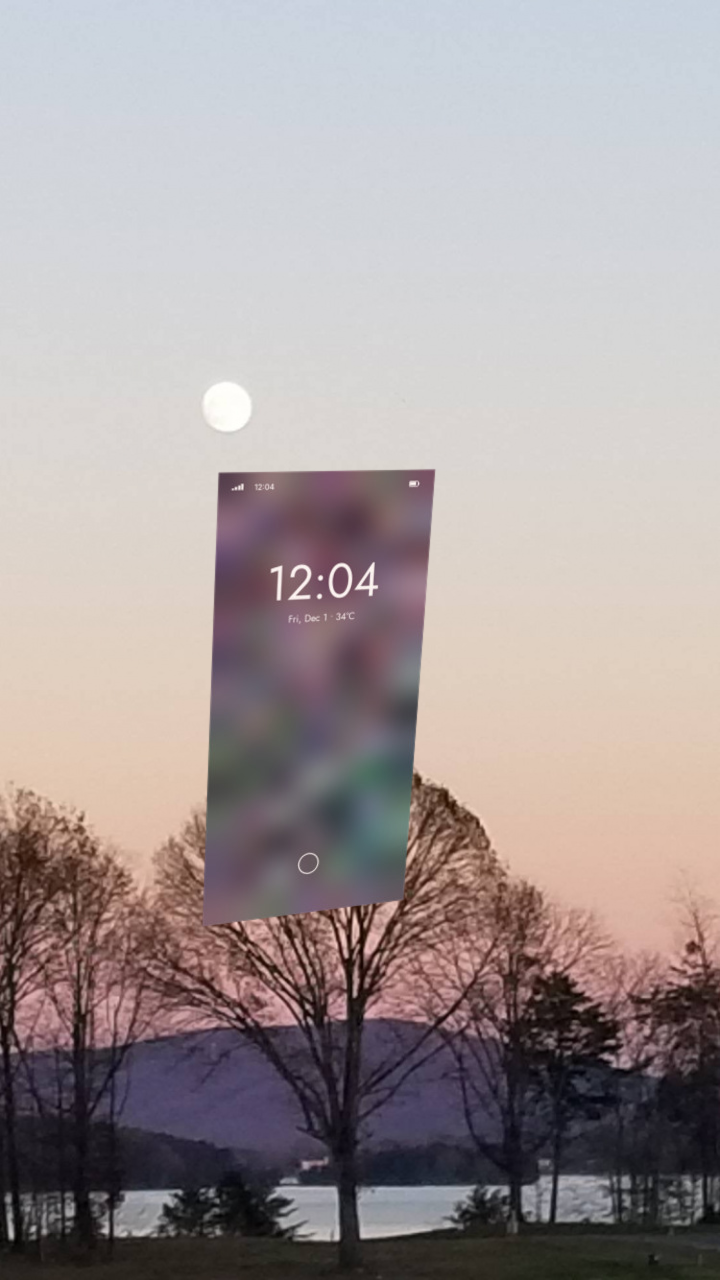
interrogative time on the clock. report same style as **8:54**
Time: **12:04**
